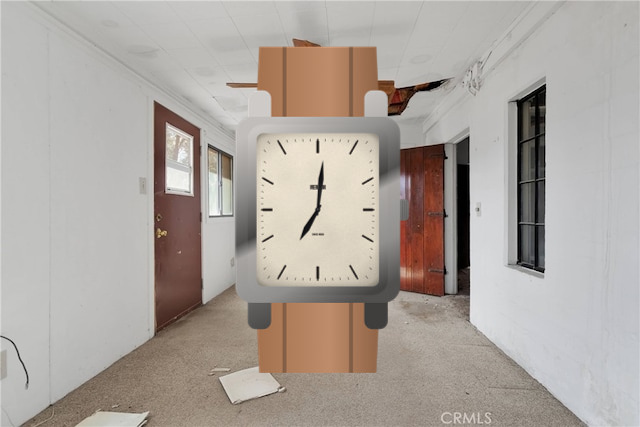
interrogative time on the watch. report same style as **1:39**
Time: **7:01**
